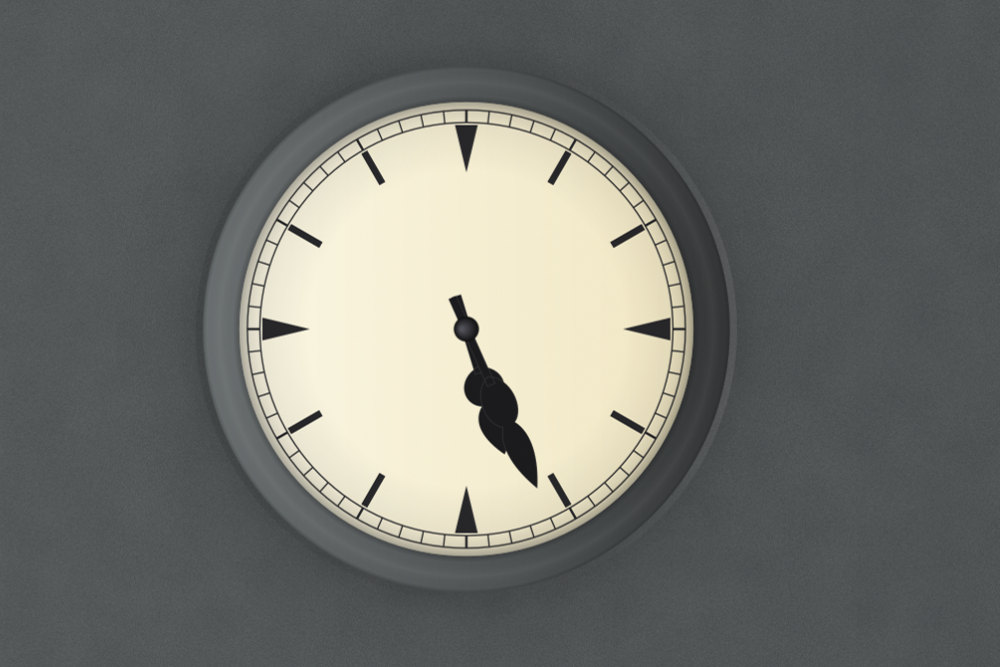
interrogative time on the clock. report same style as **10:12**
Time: **5:26**
